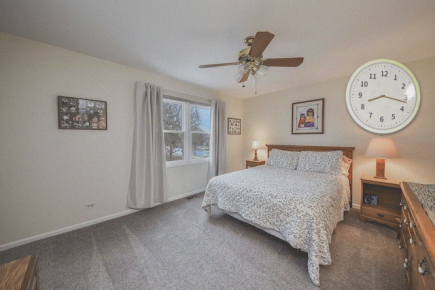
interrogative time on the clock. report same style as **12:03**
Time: **8:17**
